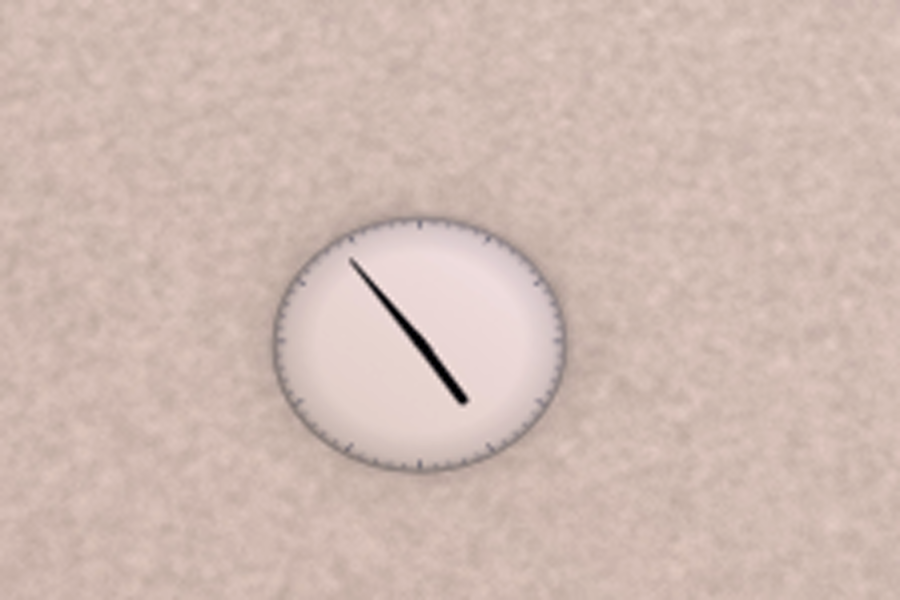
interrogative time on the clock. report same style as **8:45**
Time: **4:54**
